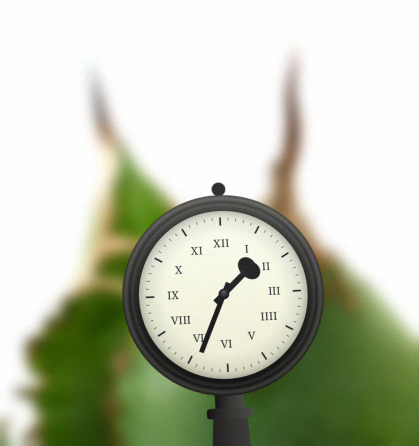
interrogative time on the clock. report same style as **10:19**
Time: **1:34**
